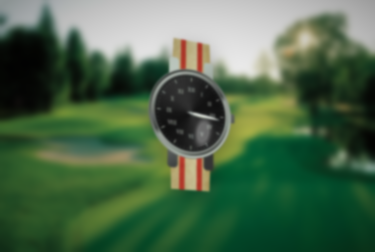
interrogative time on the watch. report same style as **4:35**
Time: **3:16**
